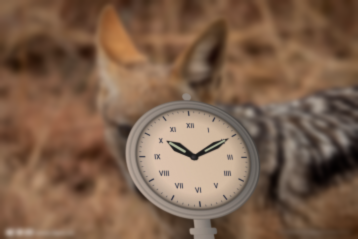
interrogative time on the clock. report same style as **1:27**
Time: **10:10**
